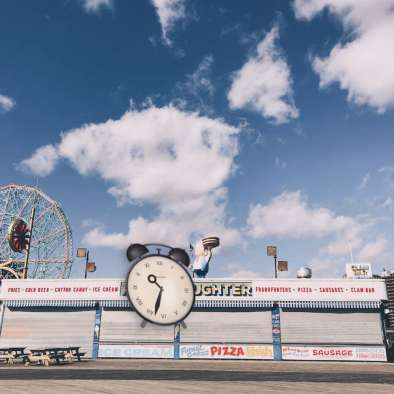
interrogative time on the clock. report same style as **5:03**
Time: **10:33**
